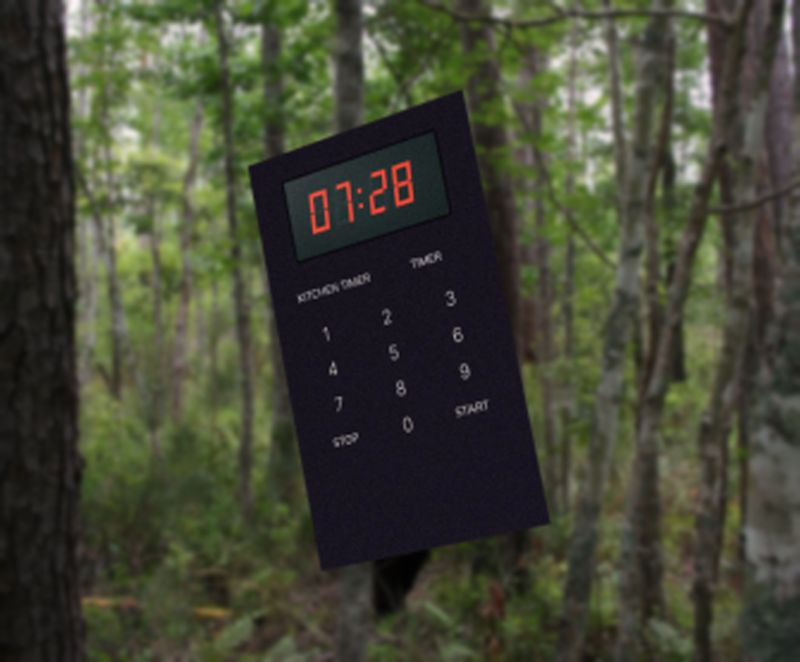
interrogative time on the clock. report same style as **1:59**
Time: **7:28**
